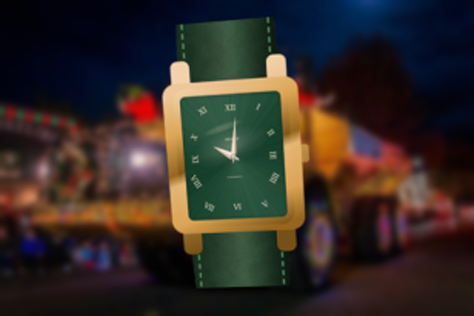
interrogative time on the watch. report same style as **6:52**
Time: **10:01**
